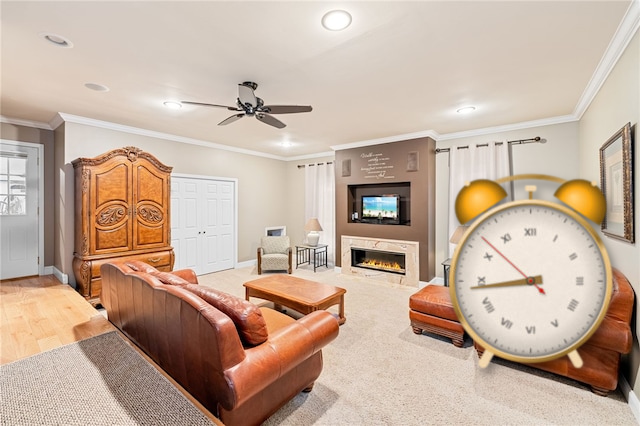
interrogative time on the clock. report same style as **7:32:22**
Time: **8:43:52**
